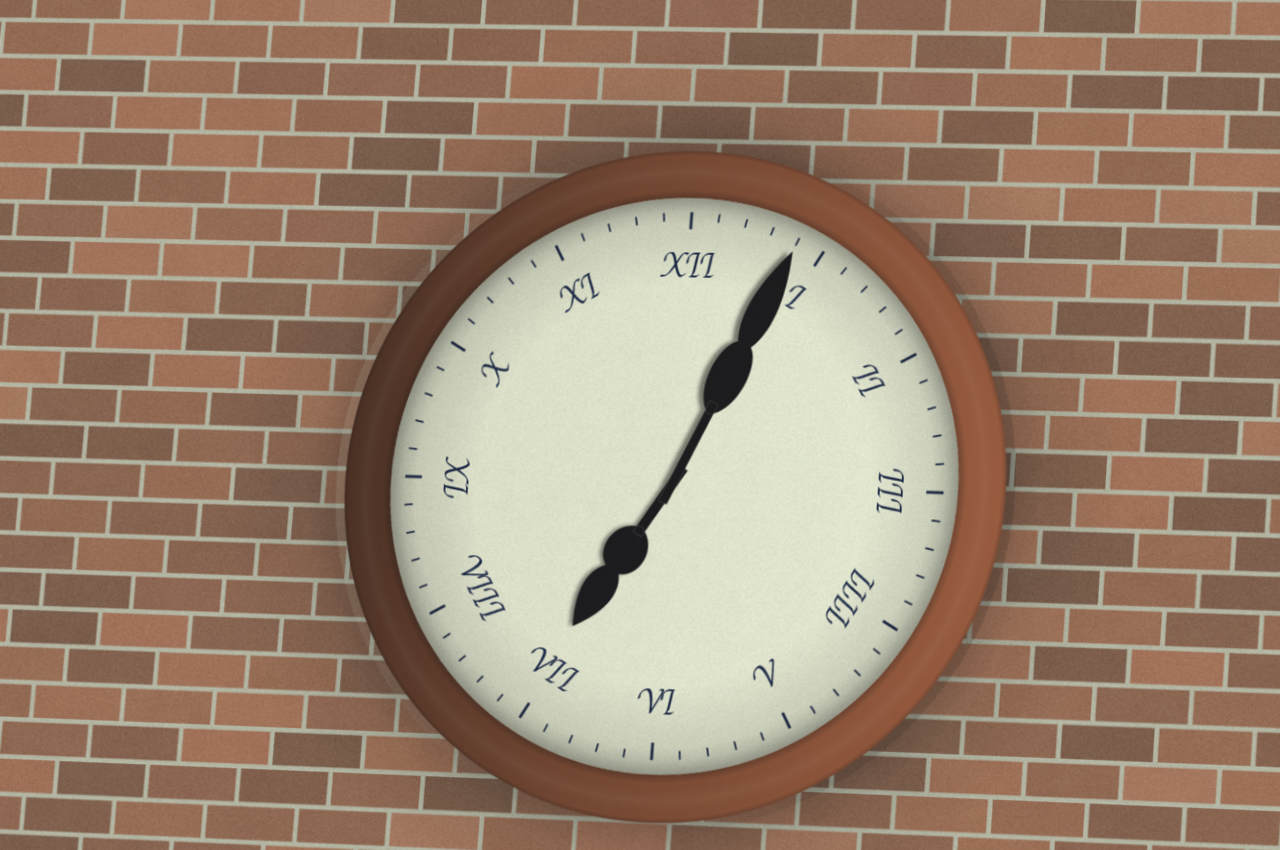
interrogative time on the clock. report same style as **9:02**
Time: **7:04**
